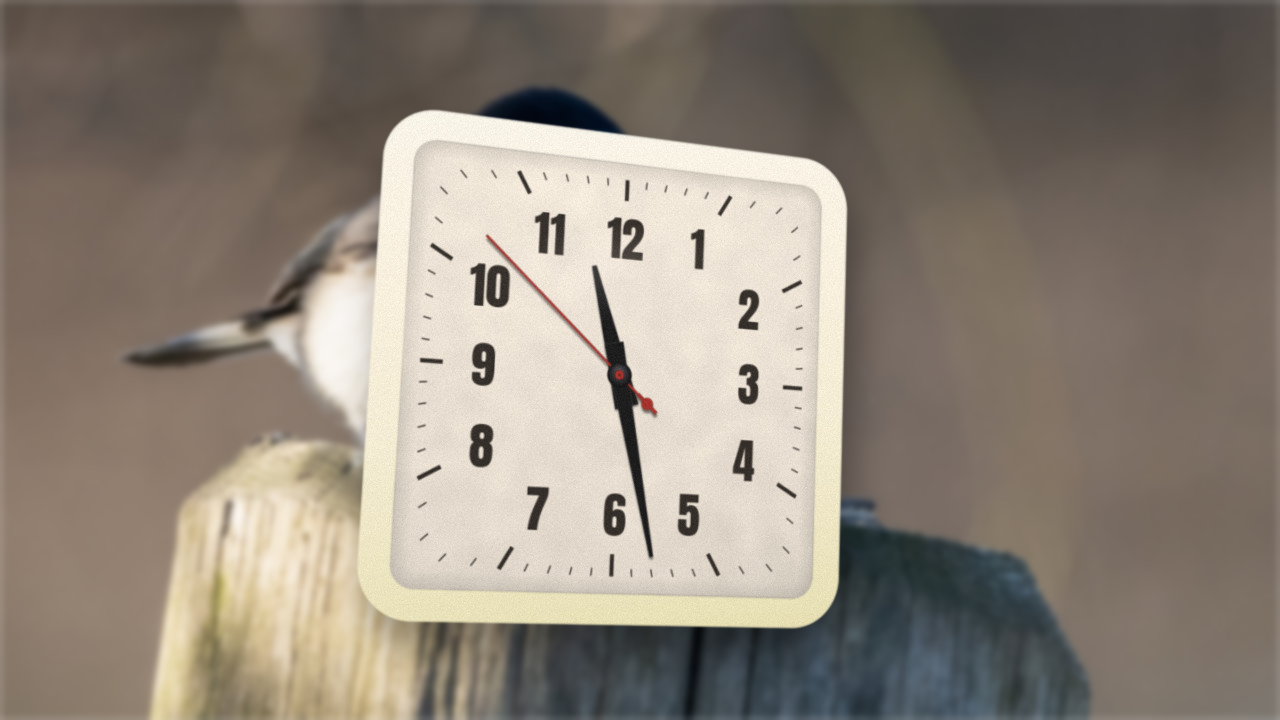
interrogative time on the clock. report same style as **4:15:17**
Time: **11:27:52**
